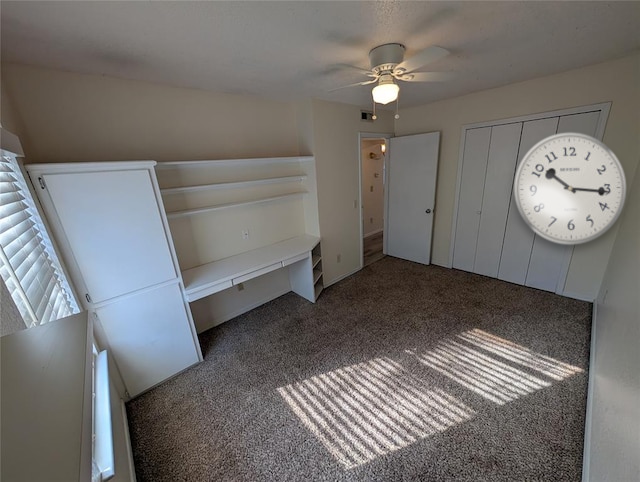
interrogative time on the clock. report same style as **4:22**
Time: **10:16**
